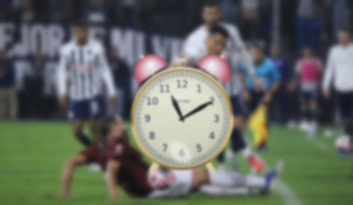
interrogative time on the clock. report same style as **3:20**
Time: **11:10**
